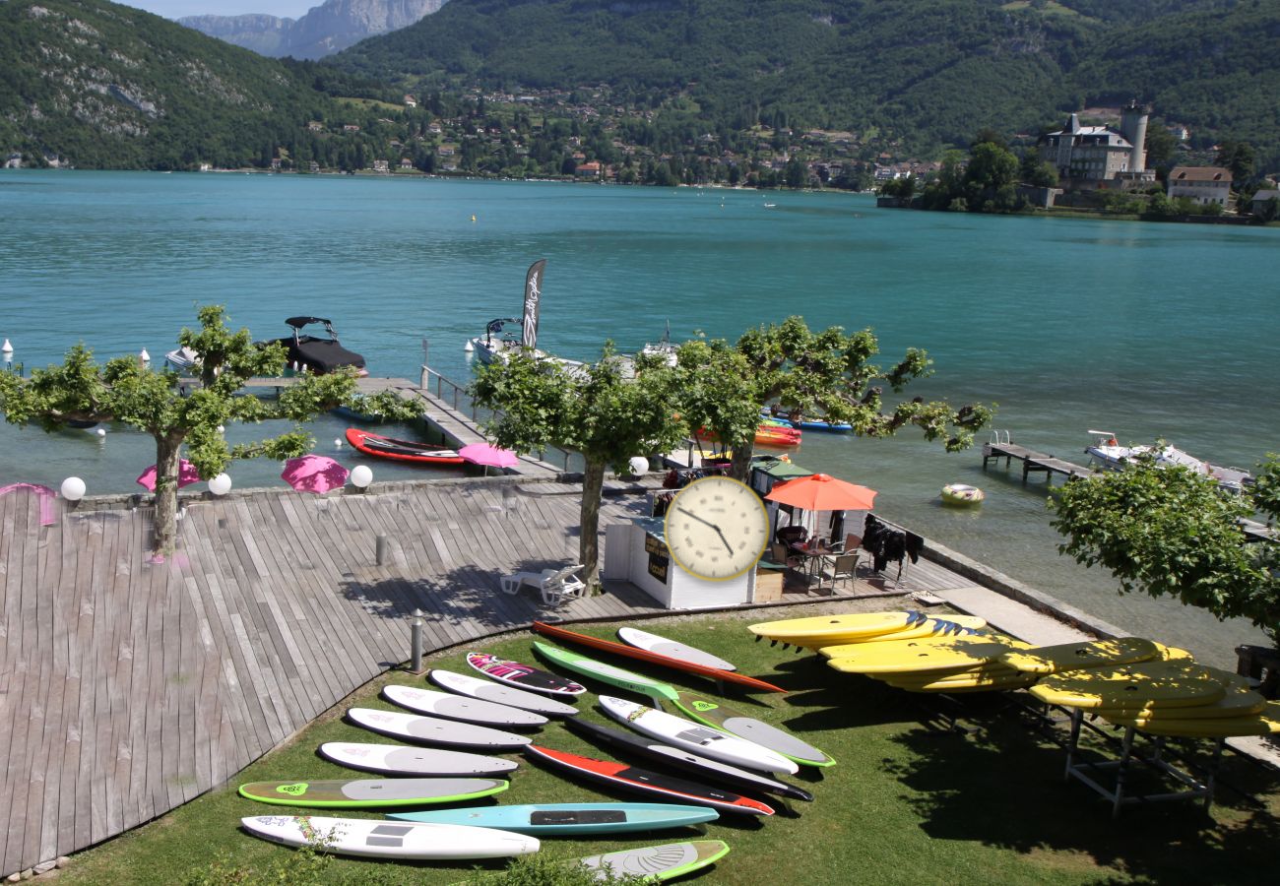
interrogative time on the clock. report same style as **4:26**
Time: **4:49**
